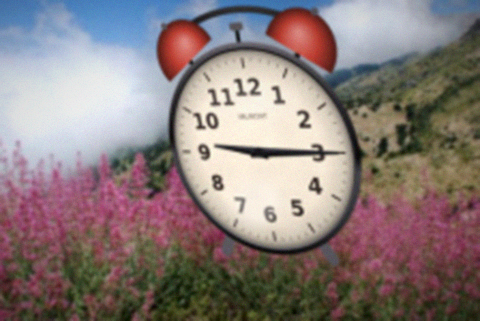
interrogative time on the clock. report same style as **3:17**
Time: **9:15**
